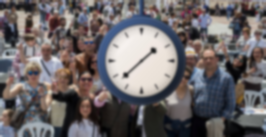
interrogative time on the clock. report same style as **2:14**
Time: **1:38**
